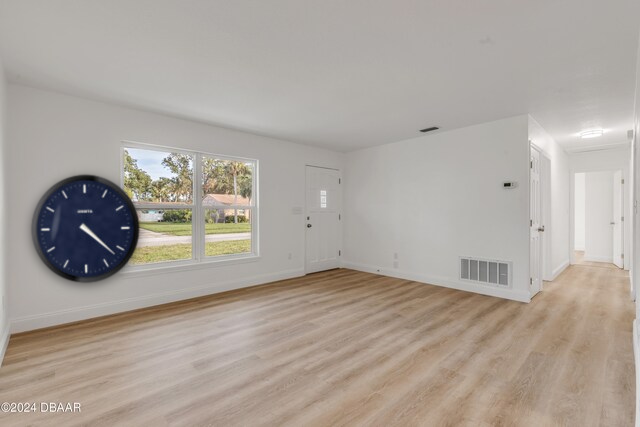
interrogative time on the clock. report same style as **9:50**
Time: **4:22**
